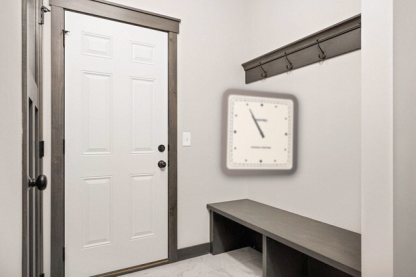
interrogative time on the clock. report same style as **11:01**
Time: **10:55**
